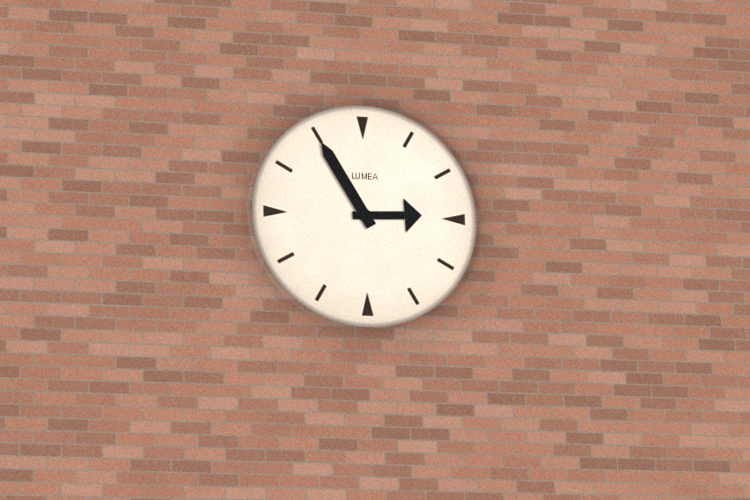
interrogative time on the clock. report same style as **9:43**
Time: **2:55**
